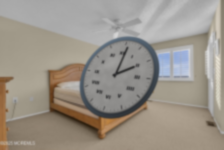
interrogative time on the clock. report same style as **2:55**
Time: **2:01**
